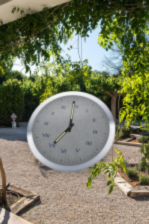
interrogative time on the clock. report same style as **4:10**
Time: **6:59**
